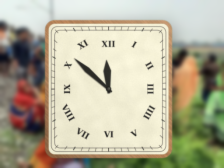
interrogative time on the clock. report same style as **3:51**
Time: **11:52**
